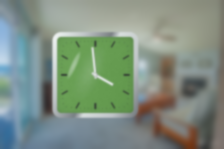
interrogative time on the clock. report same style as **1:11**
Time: **3:59**
